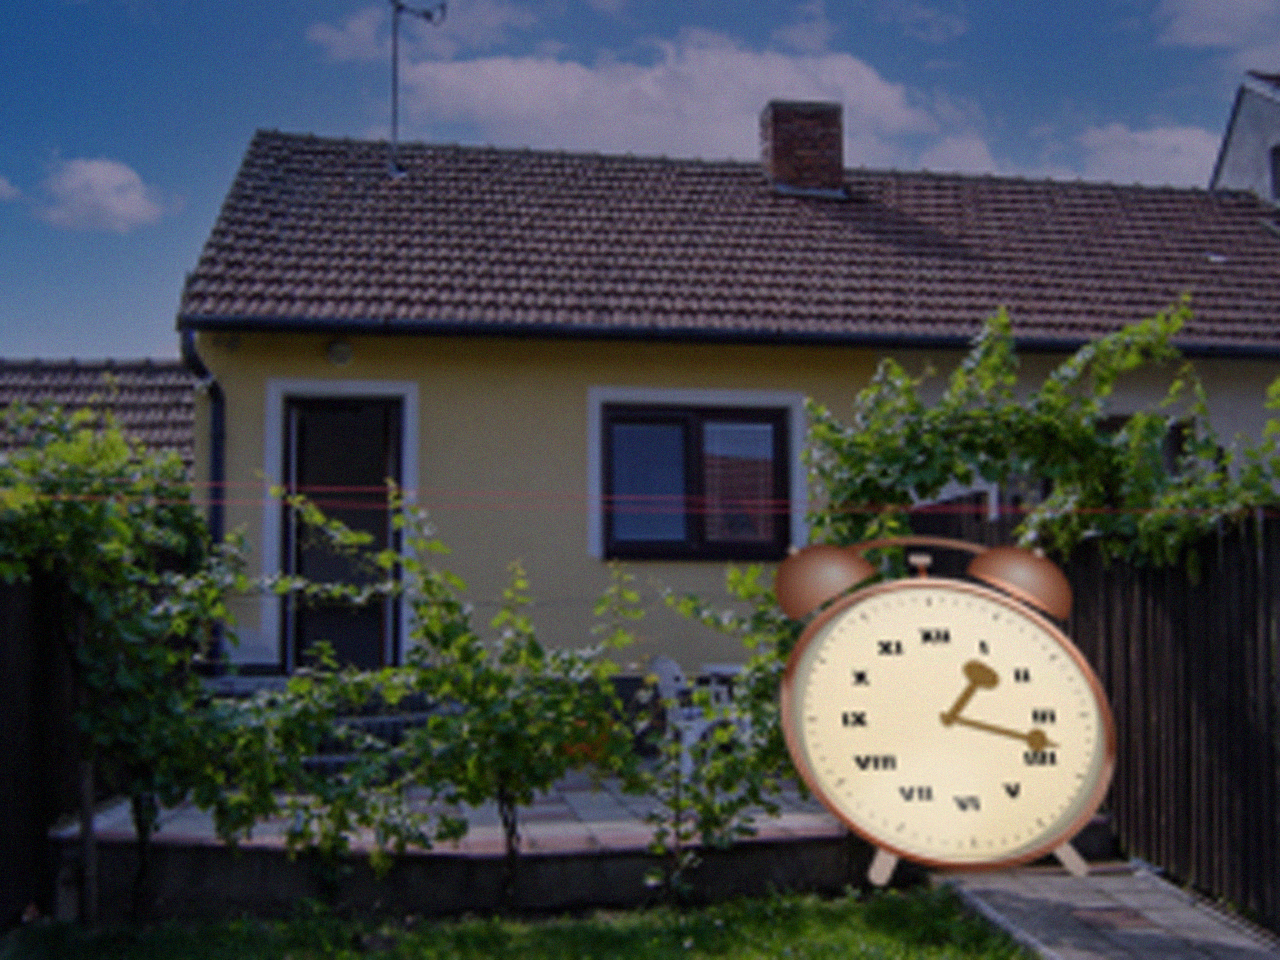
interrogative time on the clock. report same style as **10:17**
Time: **1:18**
